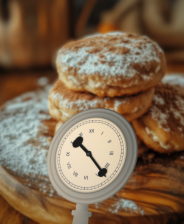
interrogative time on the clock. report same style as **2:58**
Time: **10:23**
